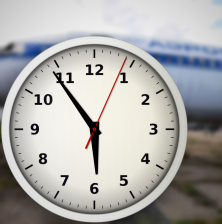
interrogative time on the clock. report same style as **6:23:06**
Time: **5:54:04**
